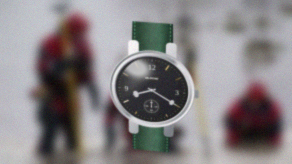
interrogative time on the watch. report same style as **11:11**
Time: **8:20**
